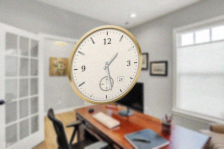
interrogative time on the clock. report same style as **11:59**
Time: **1:28**
